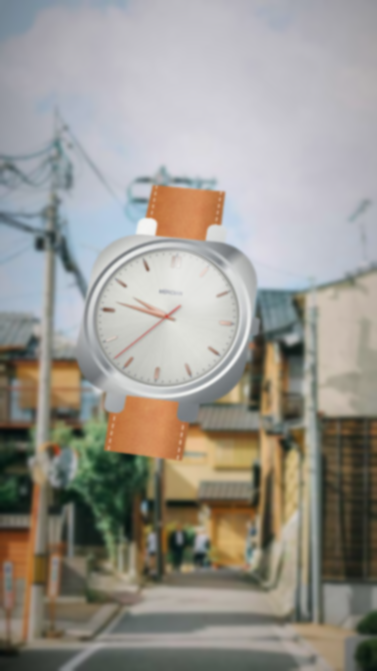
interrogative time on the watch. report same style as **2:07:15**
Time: **9:46:37**
